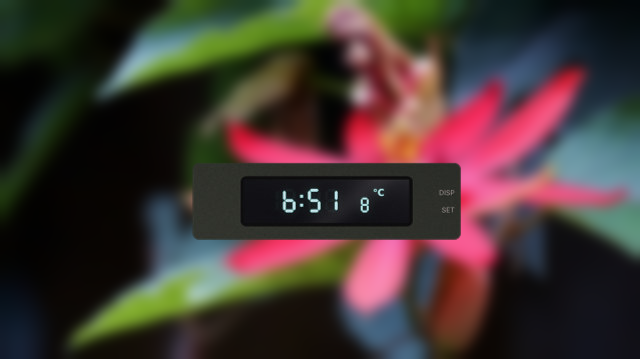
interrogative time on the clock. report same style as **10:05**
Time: **6:51**
